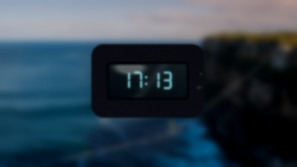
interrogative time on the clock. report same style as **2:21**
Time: **17:13**
